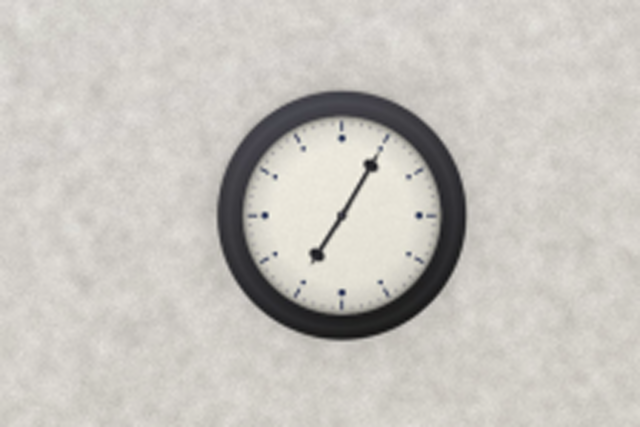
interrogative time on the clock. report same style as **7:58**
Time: **7:05**
